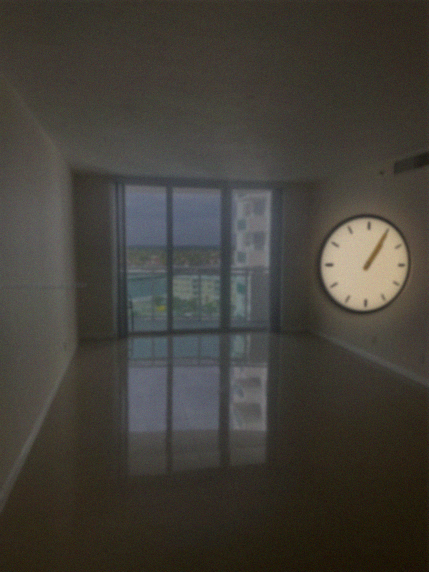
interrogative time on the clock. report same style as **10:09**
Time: **1:05**
